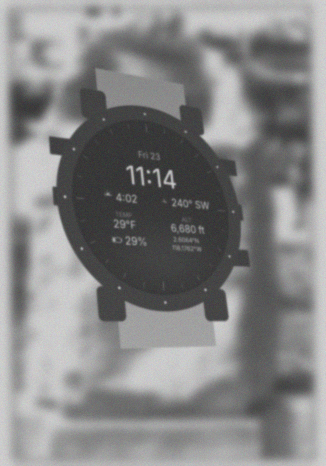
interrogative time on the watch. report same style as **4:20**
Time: **11:14**
